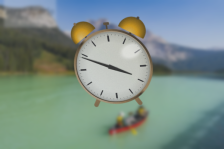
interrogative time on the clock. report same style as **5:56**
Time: **3:49**
